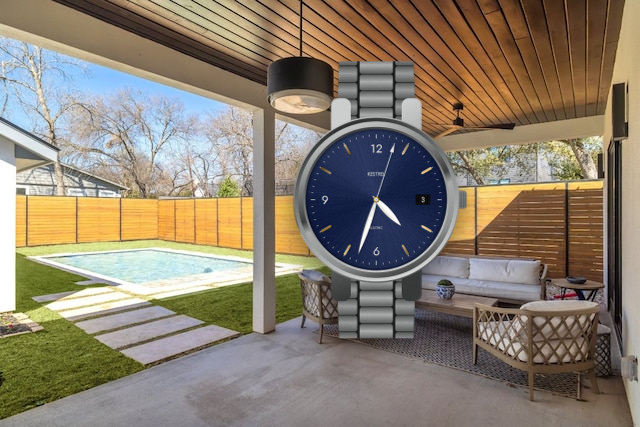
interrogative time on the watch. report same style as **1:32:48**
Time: **4:33:03**
